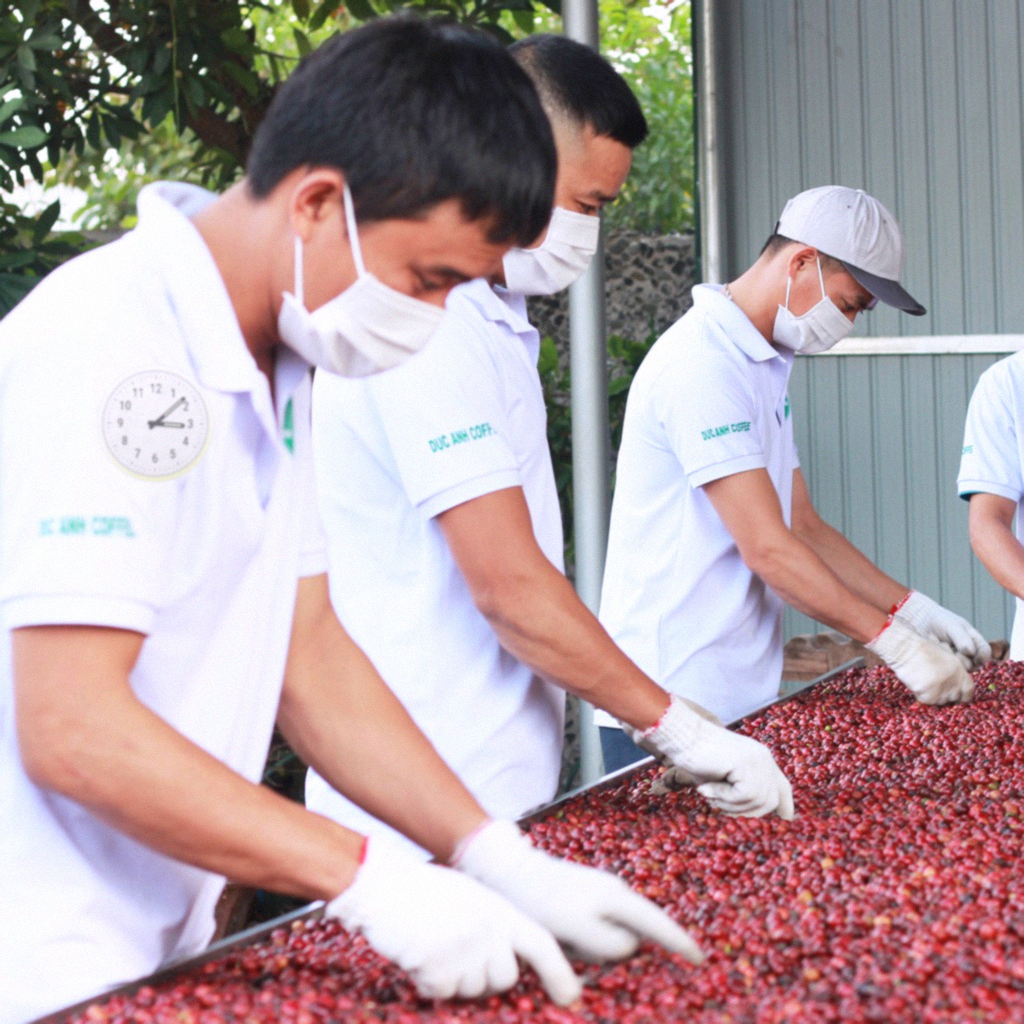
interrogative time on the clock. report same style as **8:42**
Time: **3:08**
